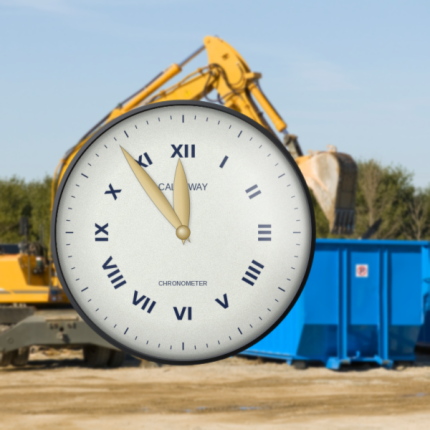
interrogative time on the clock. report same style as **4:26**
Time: **11:54**
